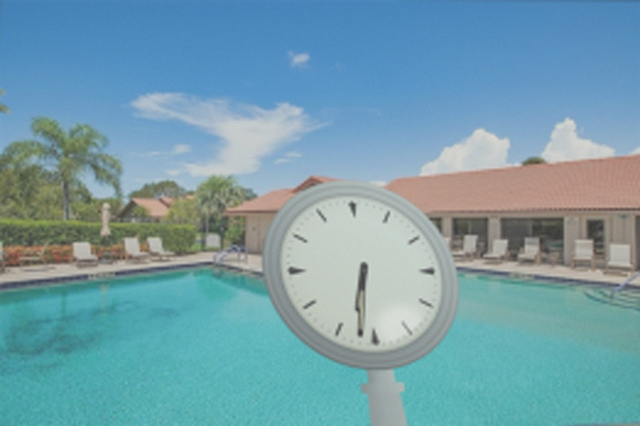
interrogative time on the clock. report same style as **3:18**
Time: **6:32**
